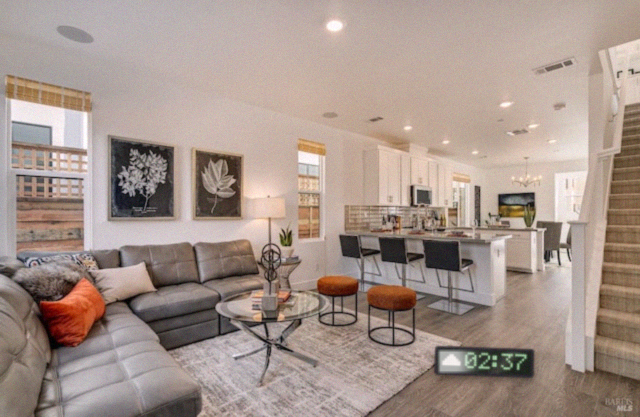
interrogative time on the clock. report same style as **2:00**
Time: **2:37**
